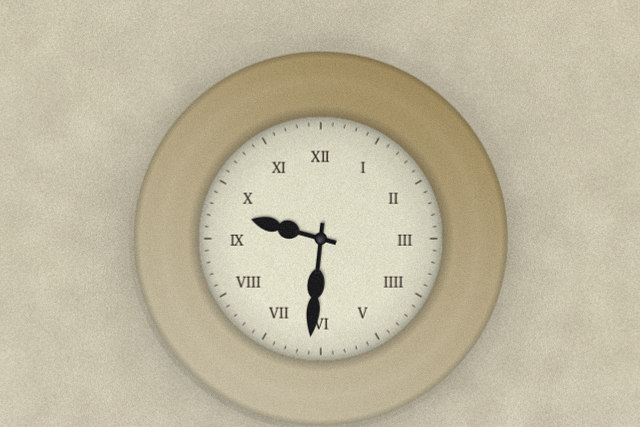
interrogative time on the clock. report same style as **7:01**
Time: **9:31**
